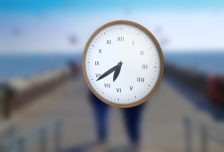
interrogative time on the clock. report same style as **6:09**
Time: **6:39**
